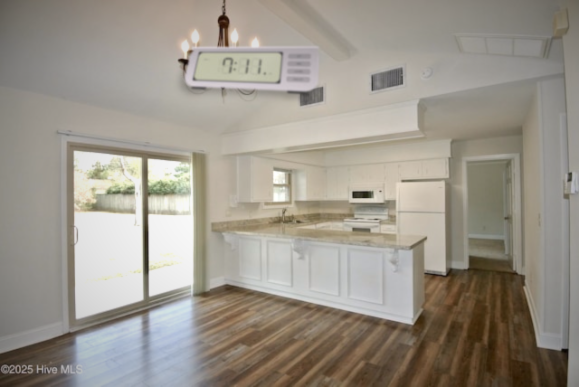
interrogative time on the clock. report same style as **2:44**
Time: **7:11**
